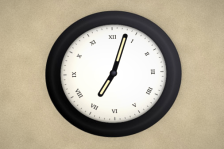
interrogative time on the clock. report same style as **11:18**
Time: **7:03**
